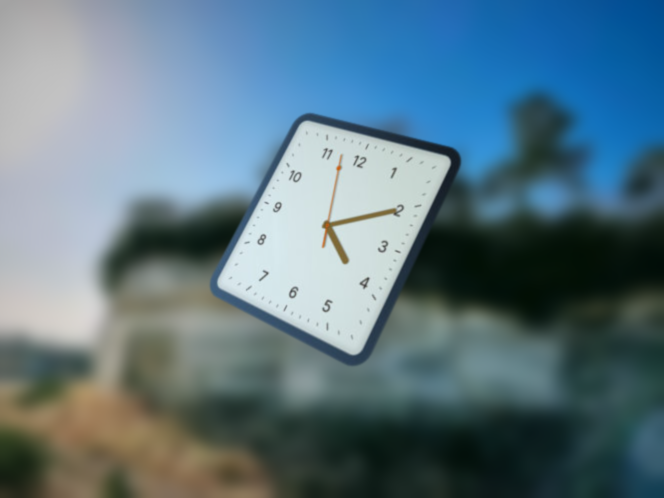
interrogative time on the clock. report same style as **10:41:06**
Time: **4:09:57**
